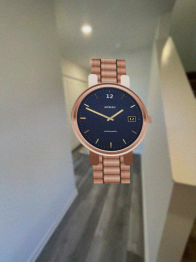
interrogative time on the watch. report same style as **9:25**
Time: **1:49**
